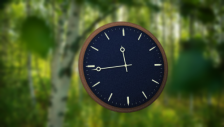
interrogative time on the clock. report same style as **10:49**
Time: **11:44**
